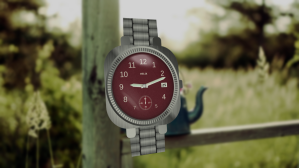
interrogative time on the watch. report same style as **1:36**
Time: **9:12**
